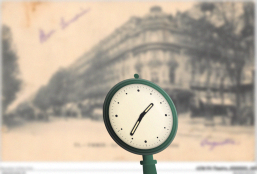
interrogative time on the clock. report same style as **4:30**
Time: **1:36**
